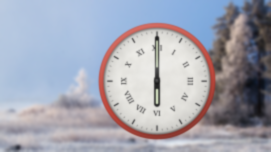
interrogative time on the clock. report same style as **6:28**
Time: **6:00**
